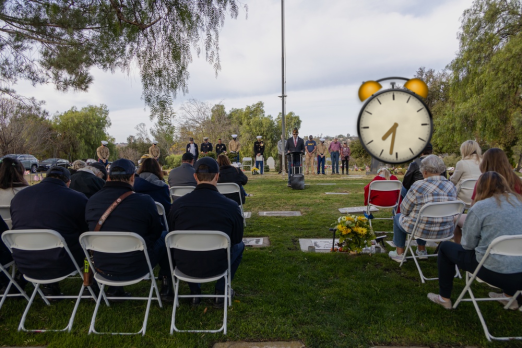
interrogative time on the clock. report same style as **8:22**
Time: **7:32**
